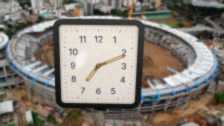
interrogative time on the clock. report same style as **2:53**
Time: **7:11**
